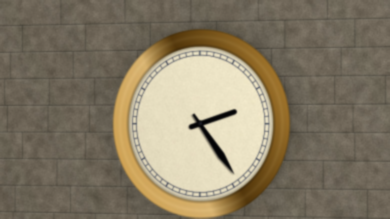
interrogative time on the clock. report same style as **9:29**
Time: **2:24**
